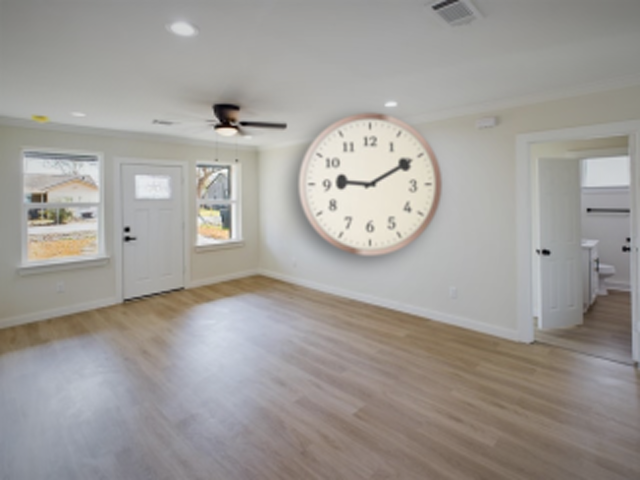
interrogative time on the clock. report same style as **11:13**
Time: **9:10**
